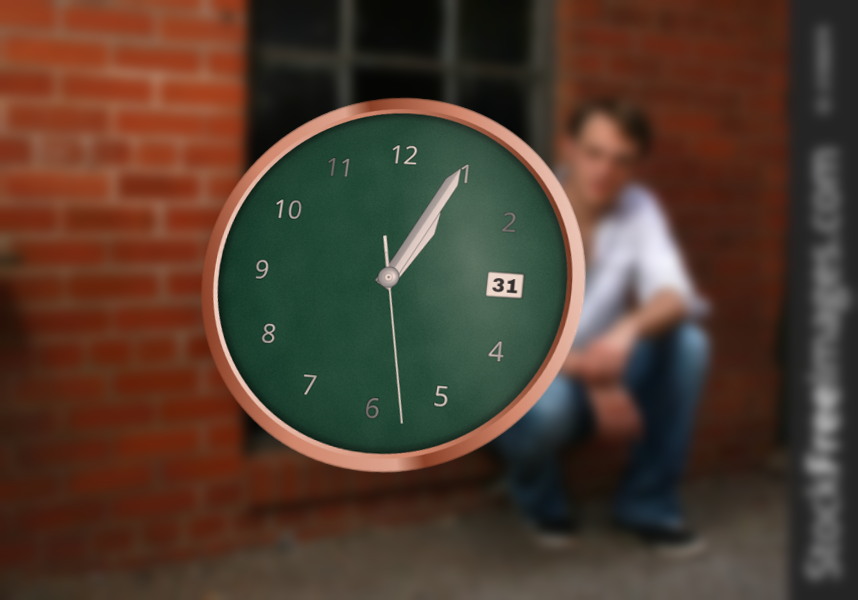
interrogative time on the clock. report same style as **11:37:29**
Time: **1:04:28**
